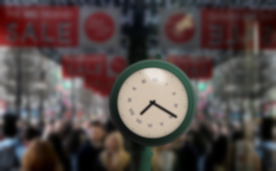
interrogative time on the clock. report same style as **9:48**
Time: **7:19**
